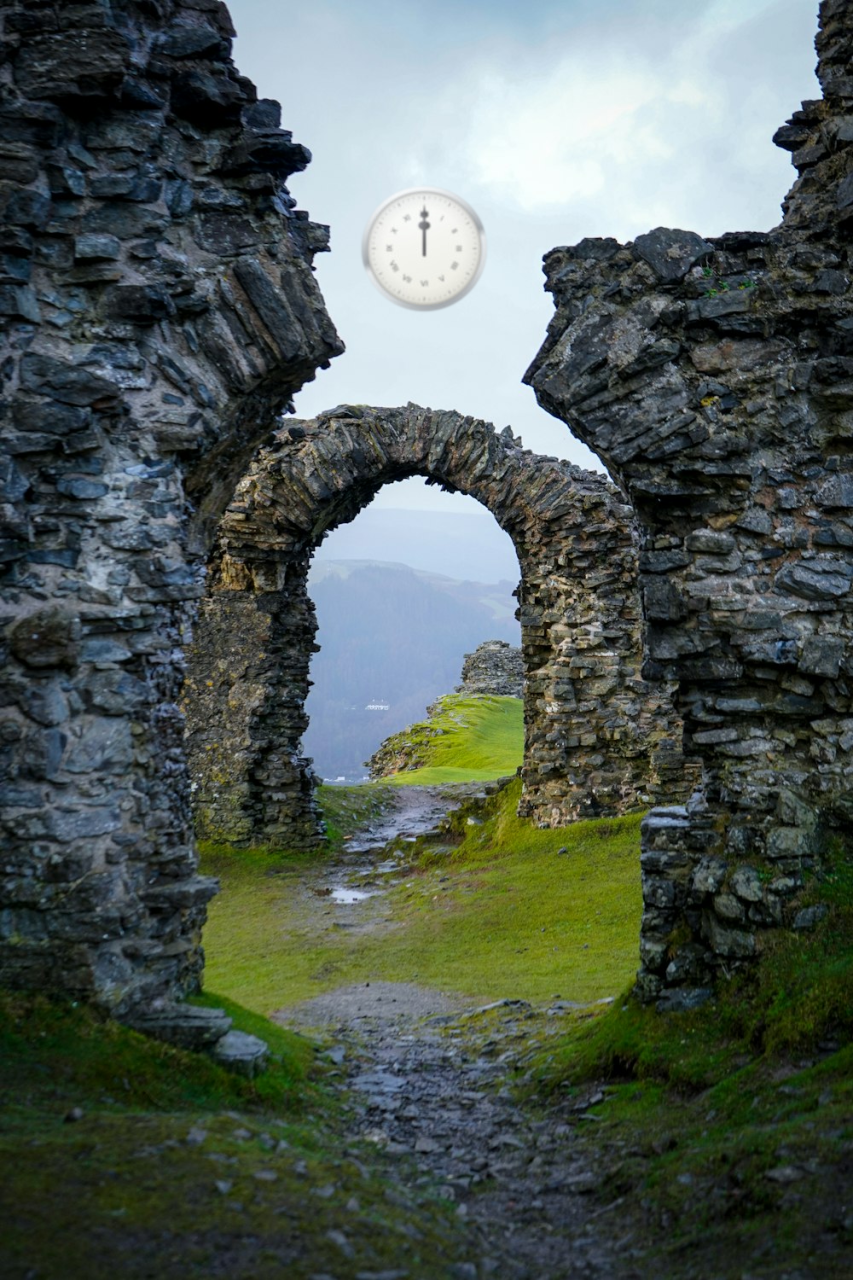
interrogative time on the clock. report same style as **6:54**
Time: **12:00**
